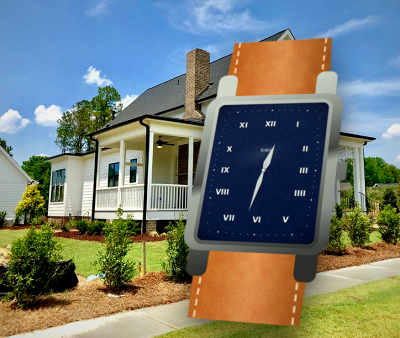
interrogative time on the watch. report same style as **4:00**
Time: **12:32**
